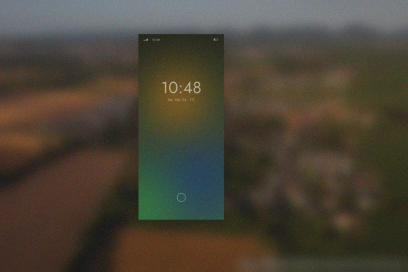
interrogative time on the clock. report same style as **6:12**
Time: **10:48**
